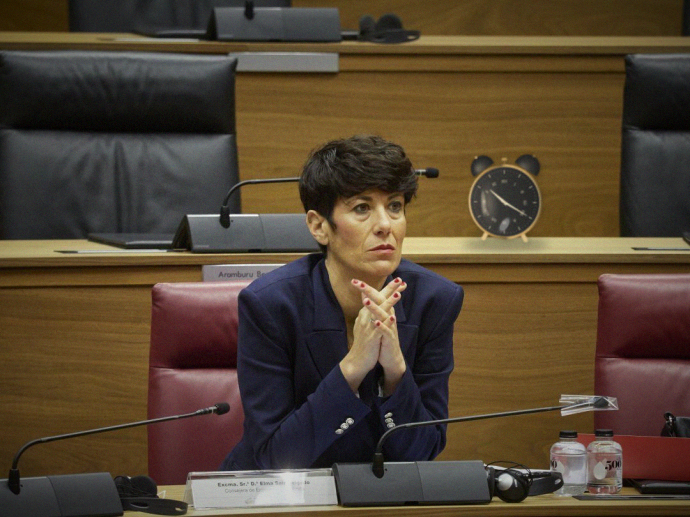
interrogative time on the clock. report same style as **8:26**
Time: **10:20**
